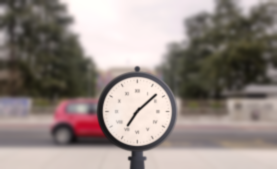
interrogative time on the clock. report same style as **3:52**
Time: **7:08**
